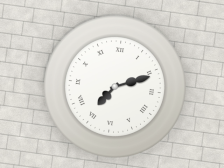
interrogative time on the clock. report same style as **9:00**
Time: **7:11**
